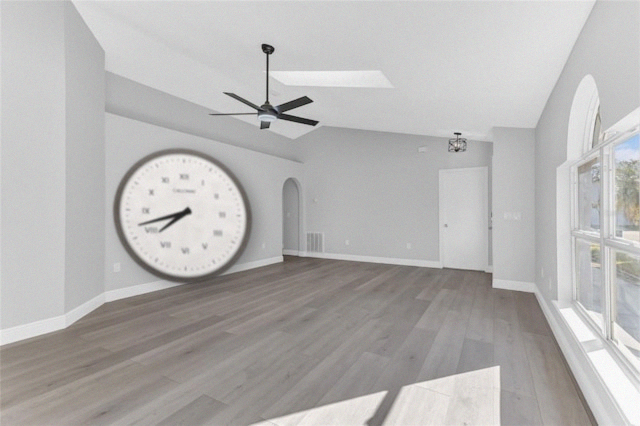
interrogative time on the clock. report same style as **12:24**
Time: **7:42**
